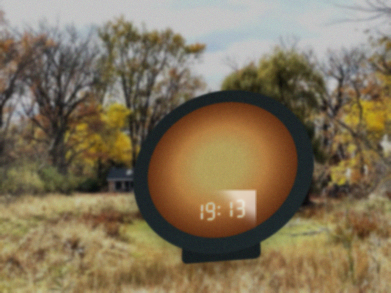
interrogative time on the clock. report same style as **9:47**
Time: **19:13**
